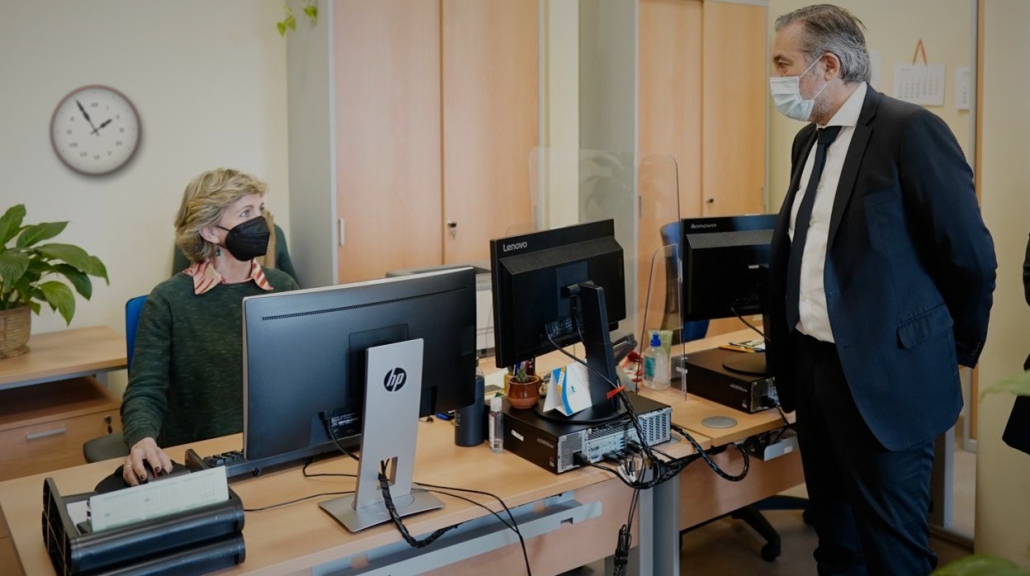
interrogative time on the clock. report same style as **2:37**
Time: **1:55**
